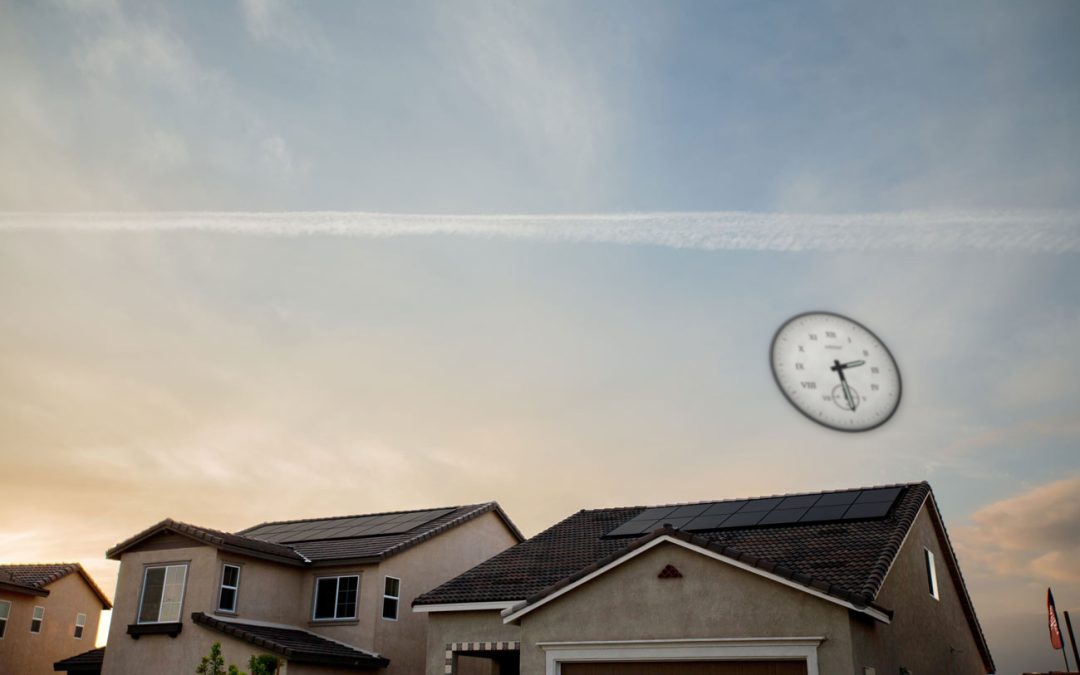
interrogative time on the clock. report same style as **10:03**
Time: **2:29**
